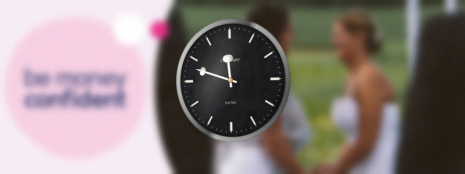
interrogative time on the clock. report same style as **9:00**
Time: **11:48**
